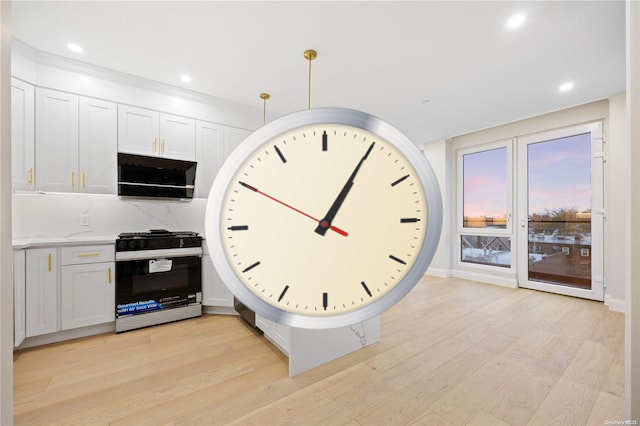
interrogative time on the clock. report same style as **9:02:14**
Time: **1:04:50**
